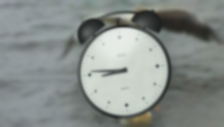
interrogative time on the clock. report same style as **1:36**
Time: **8:46**
